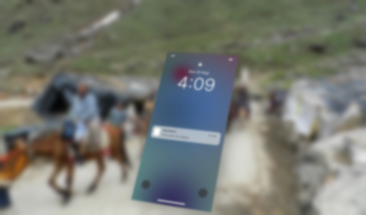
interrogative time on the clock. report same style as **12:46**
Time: **4:09**
